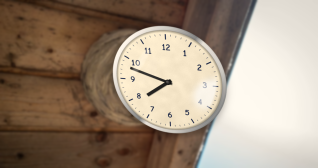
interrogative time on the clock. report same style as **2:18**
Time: **7:48**
